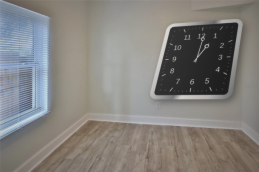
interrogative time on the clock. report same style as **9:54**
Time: **1:01**
